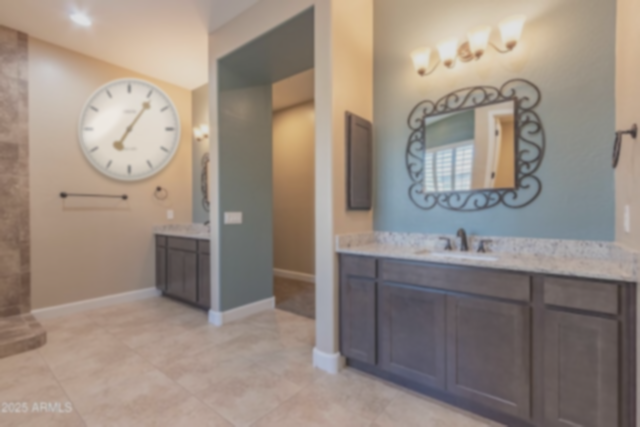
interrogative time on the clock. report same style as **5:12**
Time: **7:06**
